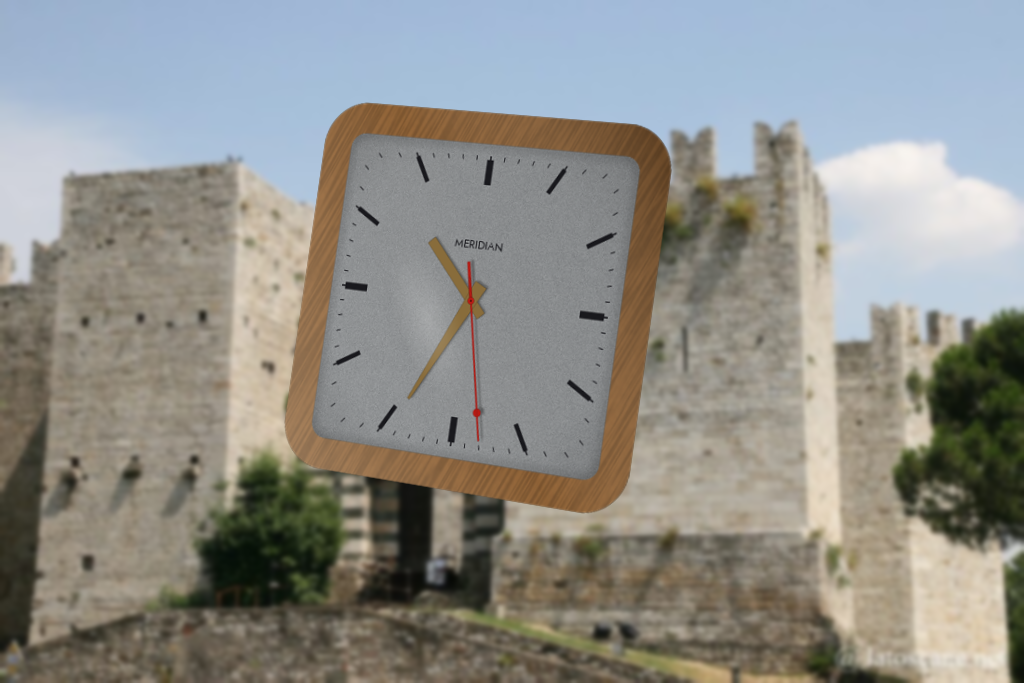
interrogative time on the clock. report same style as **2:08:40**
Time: **10:34:28**
